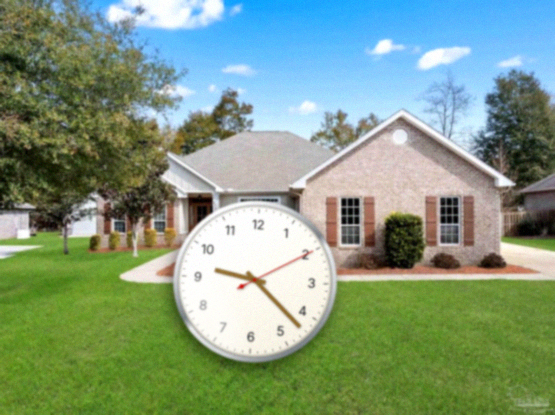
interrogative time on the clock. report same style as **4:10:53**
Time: **9:22:10**
